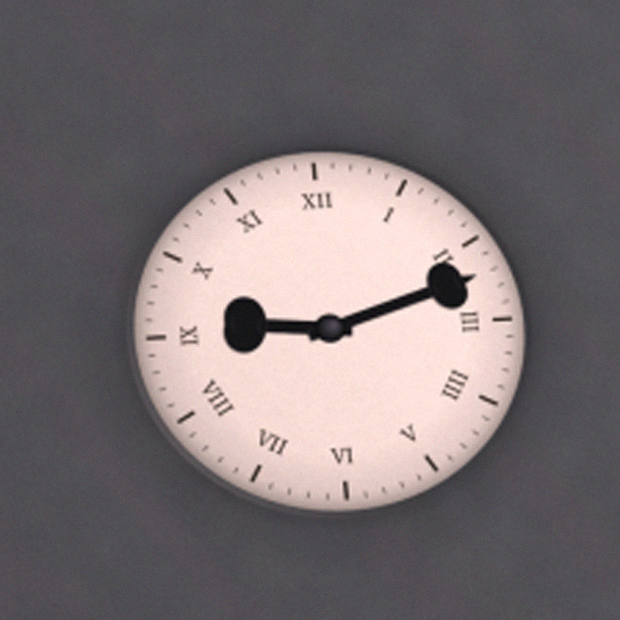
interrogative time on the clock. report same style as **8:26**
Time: **9:12**
